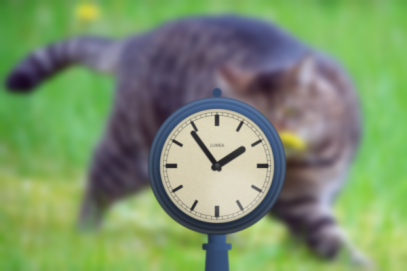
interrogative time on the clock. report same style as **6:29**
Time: **1:54**
